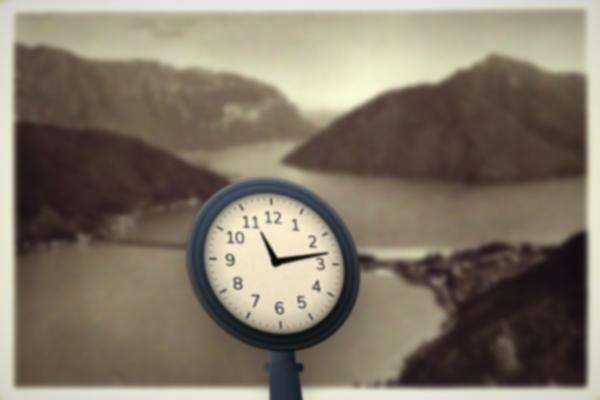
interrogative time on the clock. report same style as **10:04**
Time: **11:13**
